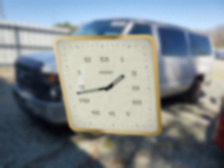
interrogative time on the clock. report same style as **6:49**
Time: **1:43**
